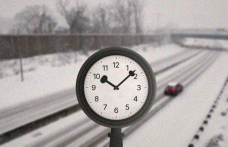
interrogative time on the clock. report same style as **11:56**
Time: **10:08**
